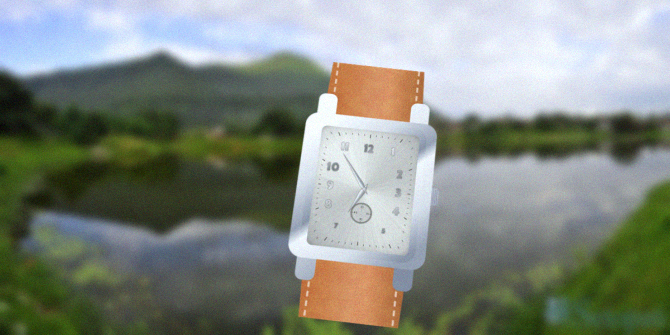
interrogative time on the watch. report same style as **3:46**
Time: **6:54**
